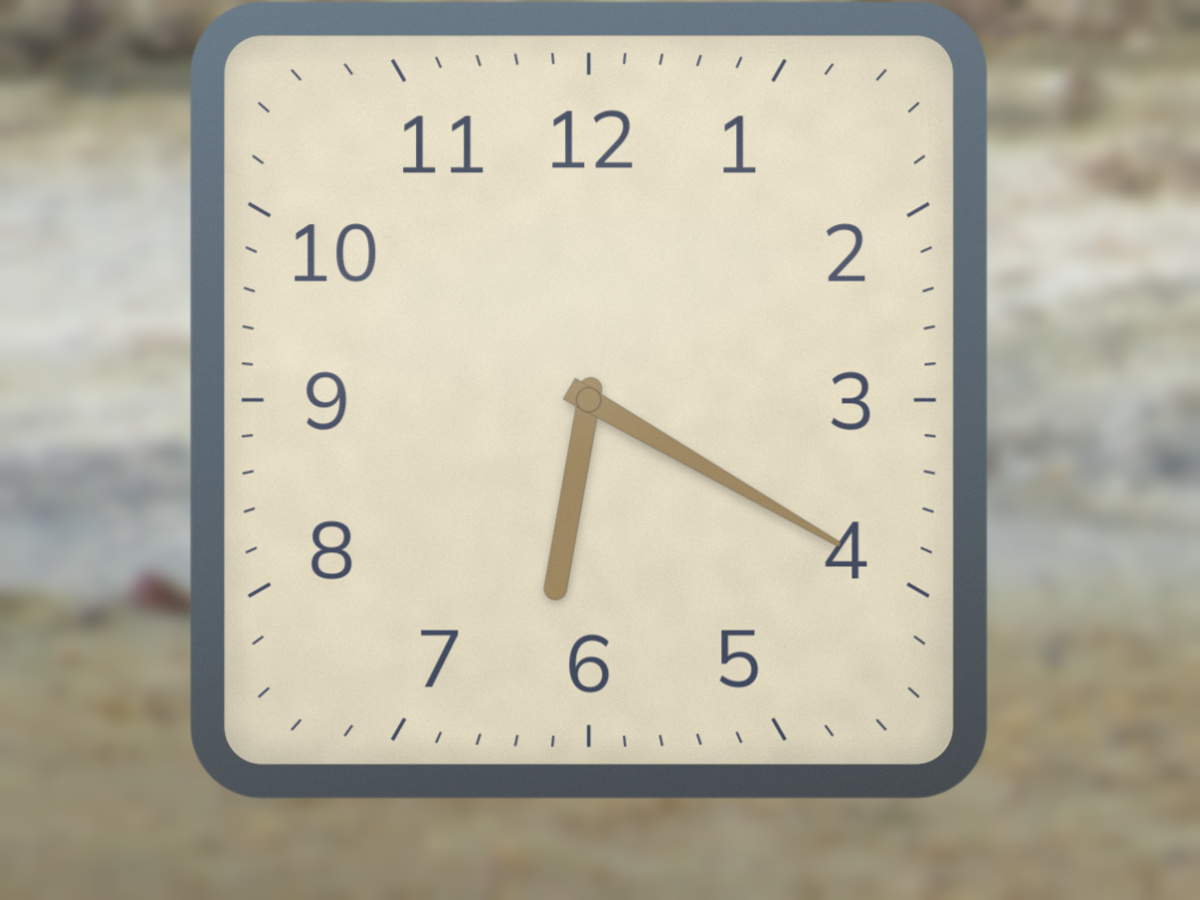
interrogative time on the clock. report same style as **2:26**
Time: **6:20**
